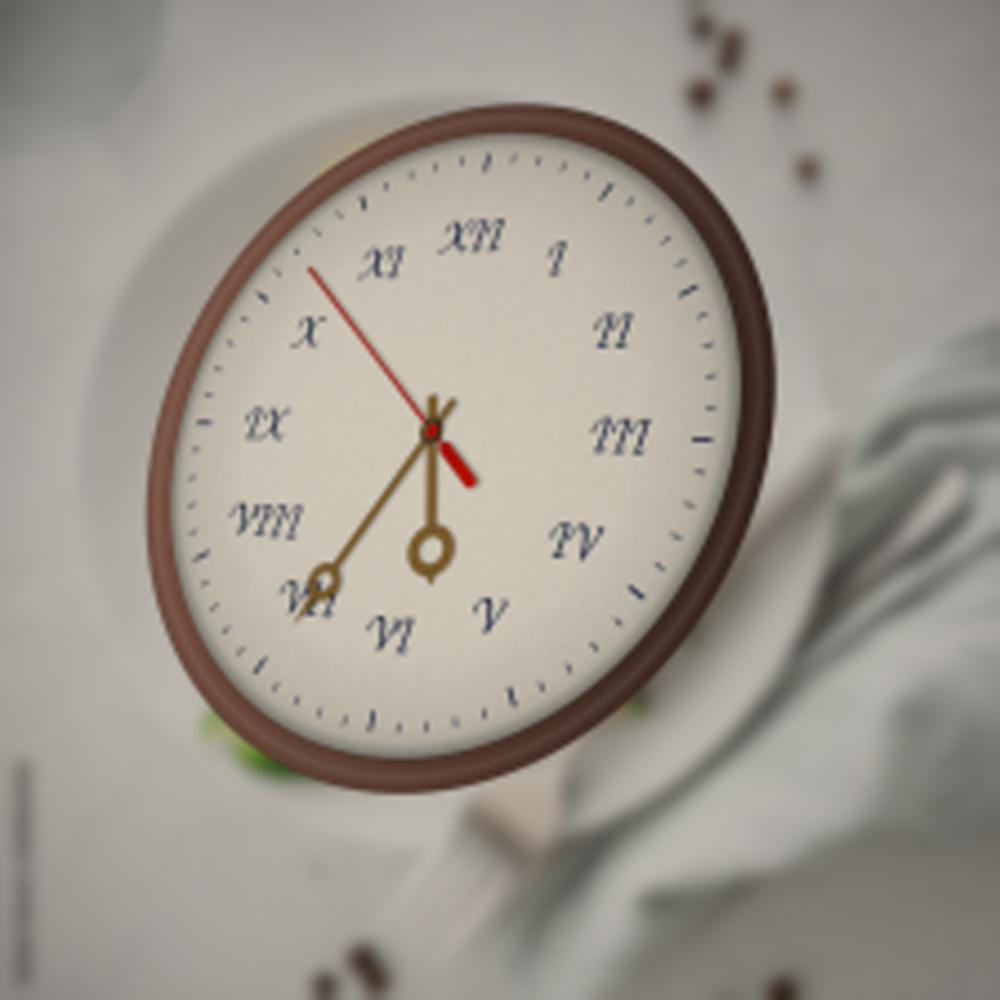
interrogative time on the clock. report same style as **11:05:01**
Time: **5:34:52**
